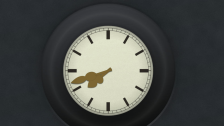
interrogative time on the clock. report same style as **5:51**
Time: **7:42**
